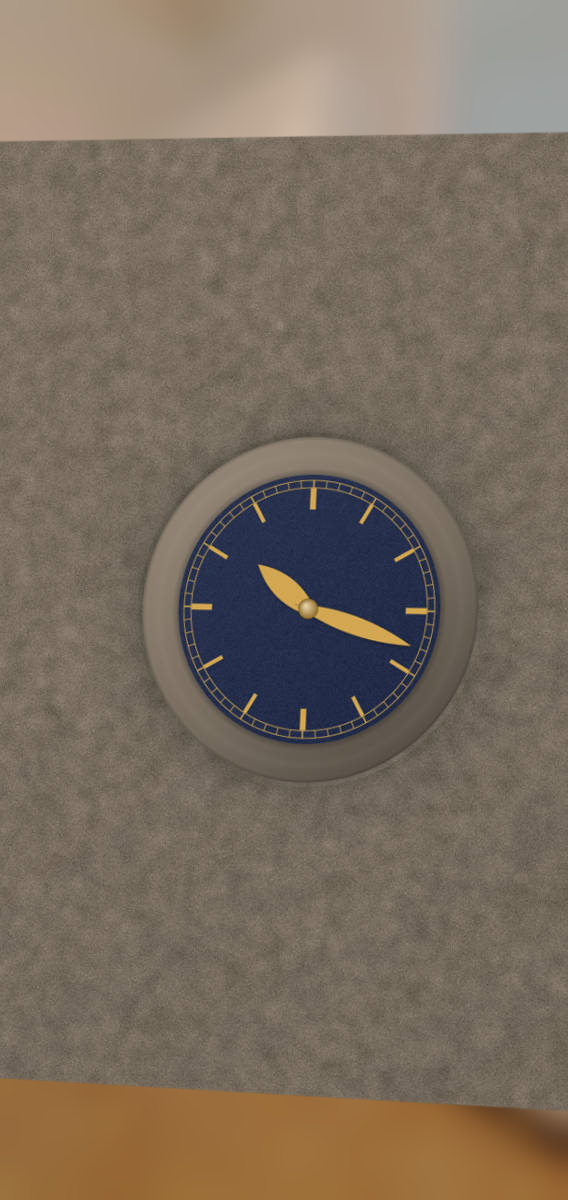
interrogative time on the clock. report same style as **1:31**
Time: **10:18**
